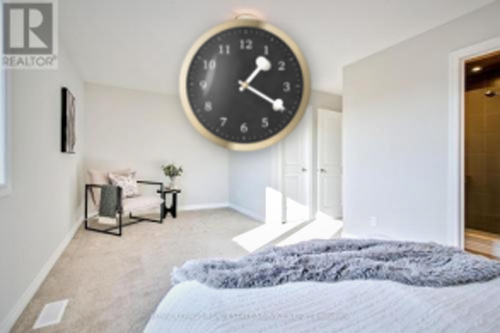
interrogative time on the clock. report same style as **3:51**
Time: **1:20**
